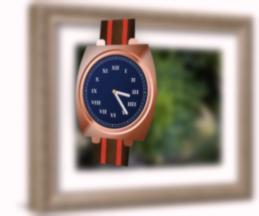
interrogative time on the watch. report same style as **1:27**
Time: **3:24**
